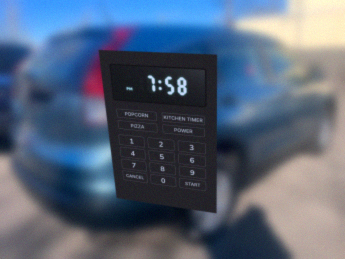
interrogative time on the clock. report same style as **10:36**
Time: **7:58**
